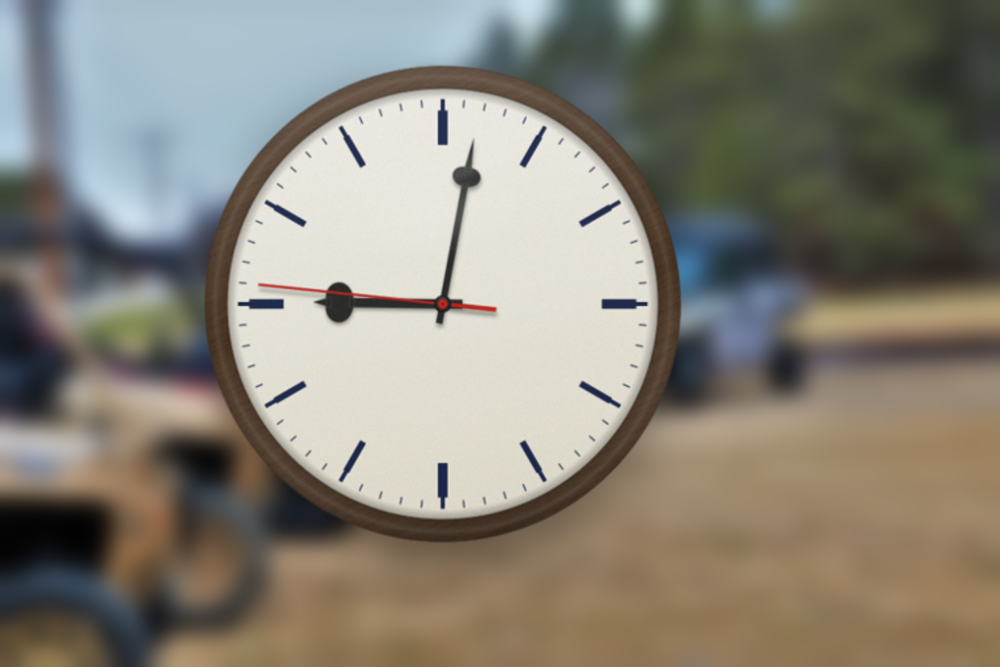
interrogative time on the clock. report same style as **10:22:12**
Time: **9:01:46**
